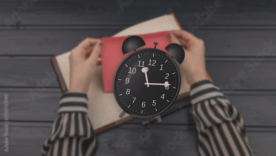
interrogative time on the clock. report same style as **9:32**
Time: **11:14**
